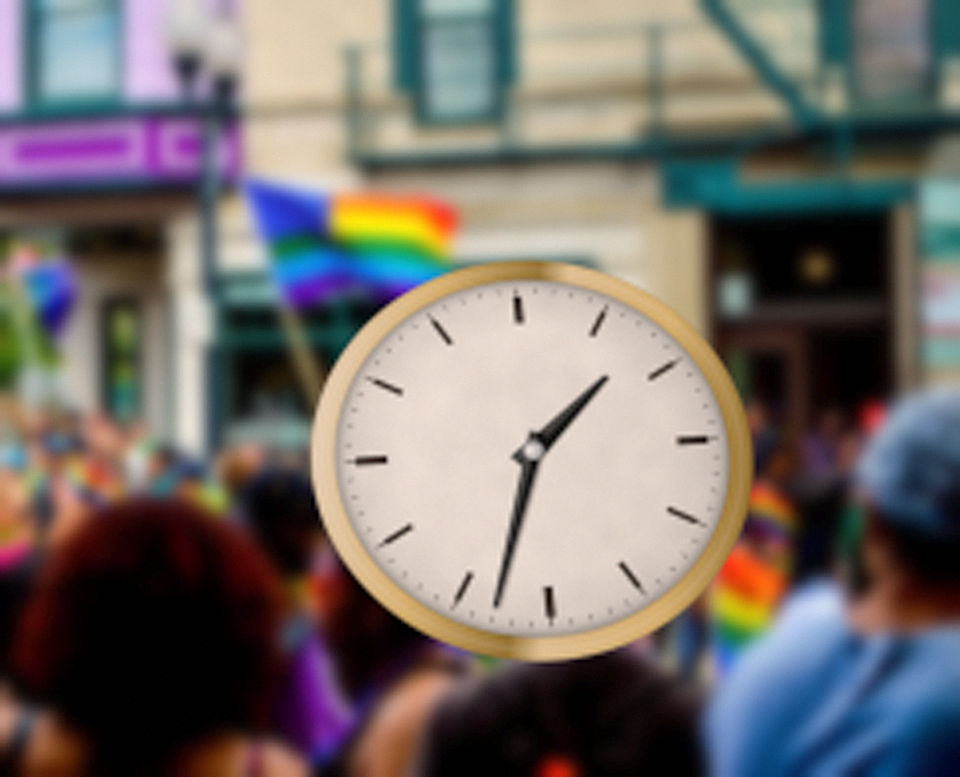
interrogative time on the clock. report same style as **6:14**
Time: **1:33**
